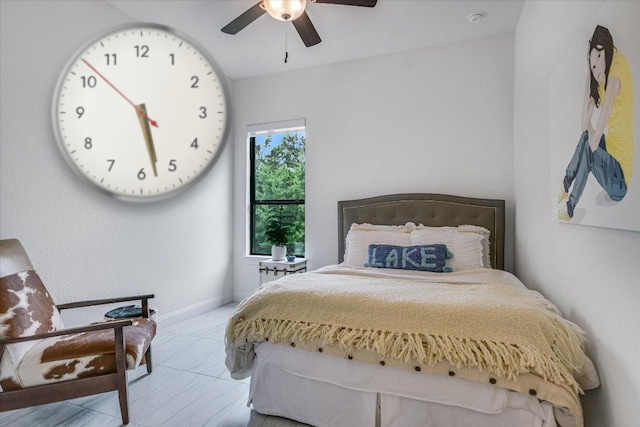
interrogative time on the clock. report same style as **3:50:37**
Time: **5:27:52**
